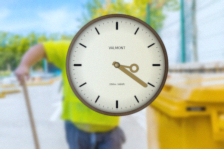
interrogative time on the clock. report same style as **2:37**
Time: **3:21**
